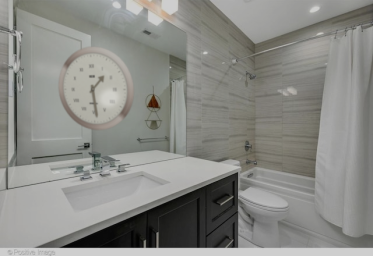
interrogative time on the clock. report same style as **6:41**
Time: **1:29**
